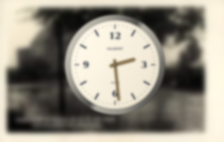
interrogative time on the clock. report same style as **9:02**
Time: **2:29**
